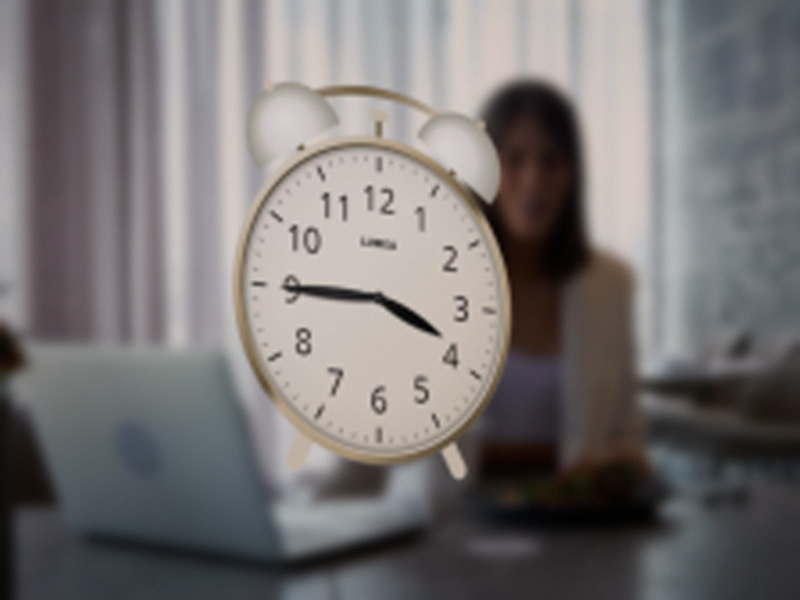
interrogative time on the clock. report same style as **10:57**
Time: **3:45**
